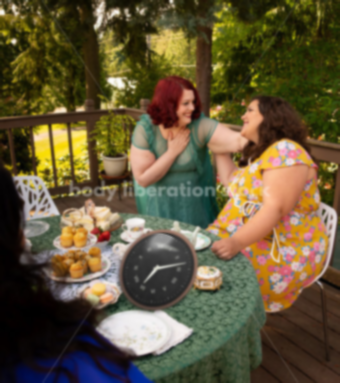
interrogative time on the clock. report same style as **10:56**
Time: **7:13**
